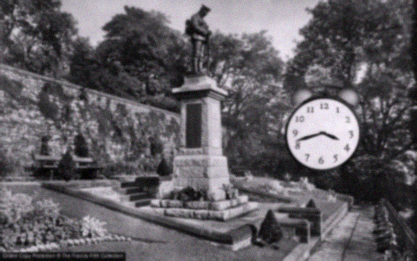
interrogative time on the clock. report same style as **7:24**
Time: **3:42**
